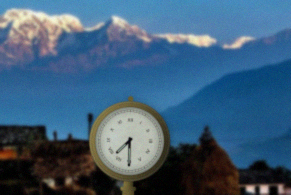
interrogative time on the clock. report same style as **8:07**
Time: **7:30**
